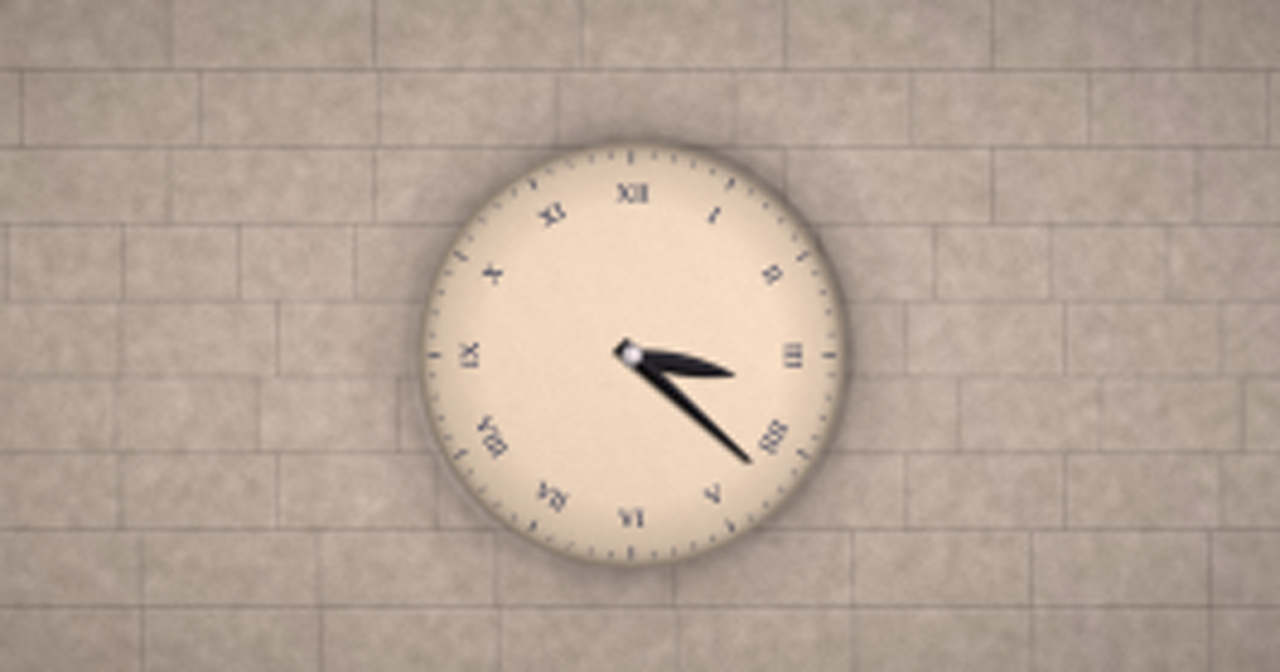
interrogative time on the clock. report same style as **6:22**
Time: **3:22**
